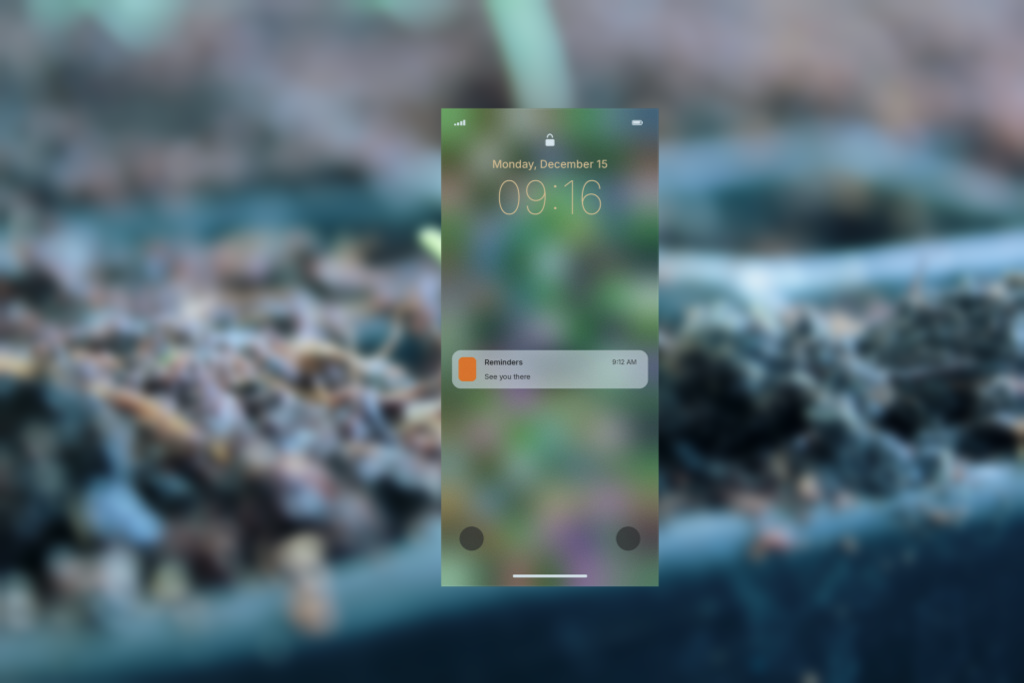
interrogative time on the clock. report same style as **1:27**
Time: **9:16**
